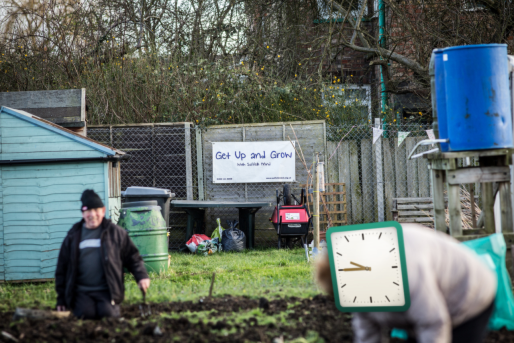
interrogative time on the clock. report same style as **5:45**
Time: **9:45**
